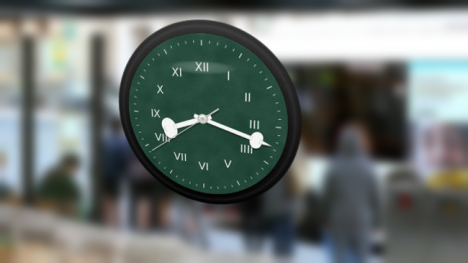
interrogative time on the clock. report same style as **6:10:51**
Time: **8:17:39**
